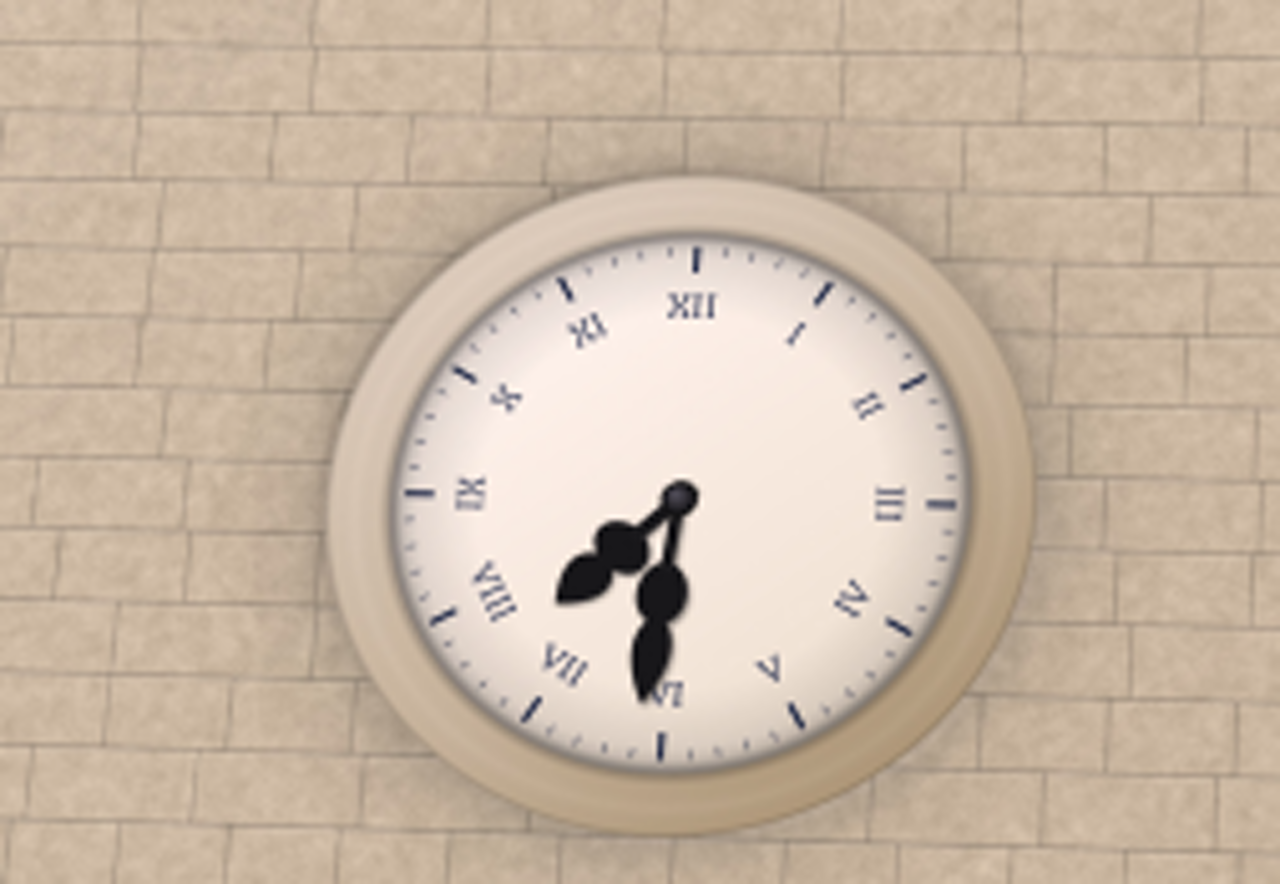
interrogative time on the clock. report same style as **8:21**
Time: **7:31**
